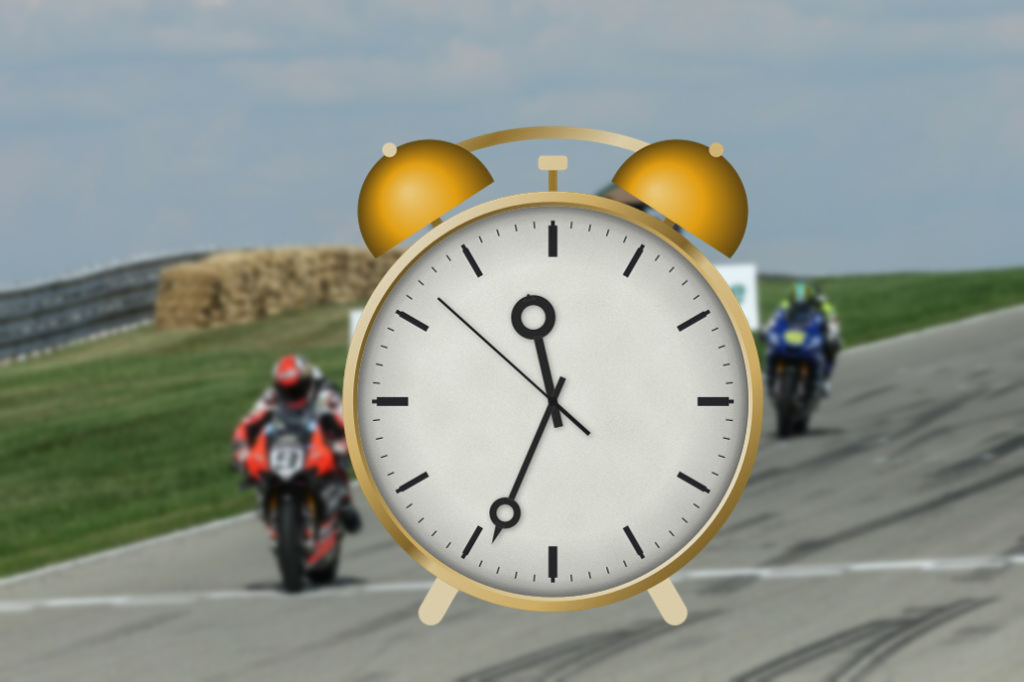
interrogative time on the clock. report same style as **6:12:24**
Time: **11:33:52**
